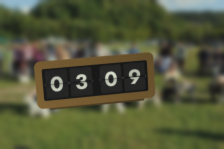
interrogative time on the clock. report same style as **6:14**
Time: **3:09**
